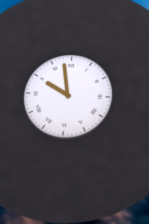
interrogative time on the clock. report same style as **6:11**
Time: **9:58**
